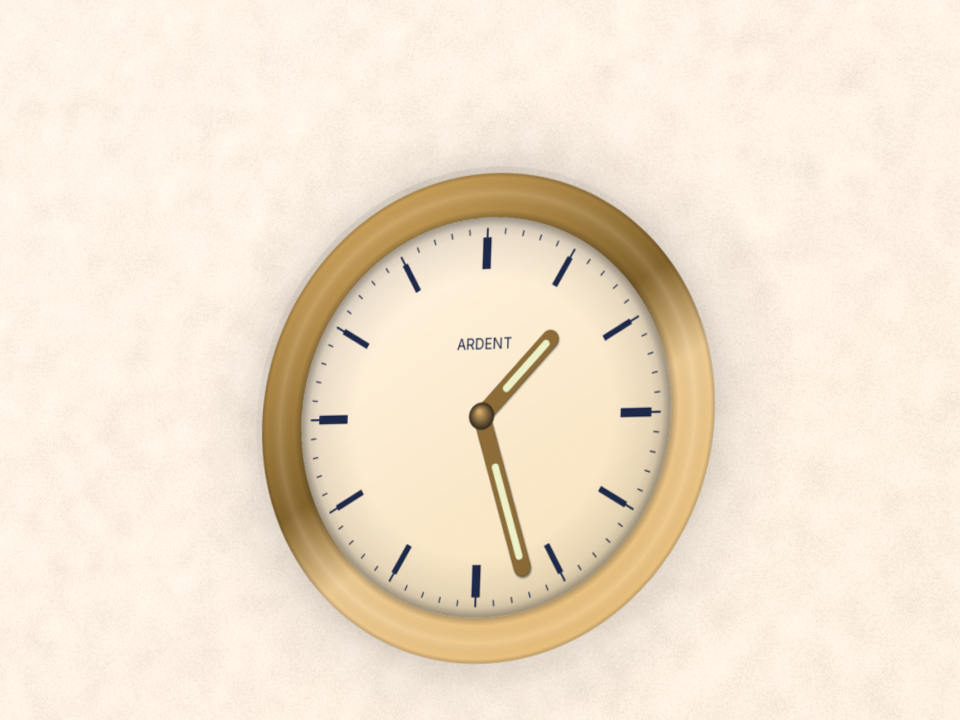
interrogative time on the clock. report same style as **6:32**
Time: **1:27**
